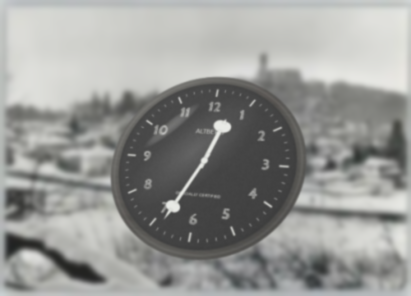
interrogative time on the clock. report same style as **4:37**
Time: **12:34**
